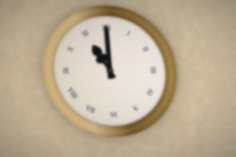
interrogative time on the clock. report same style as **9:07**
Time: **11:00**
